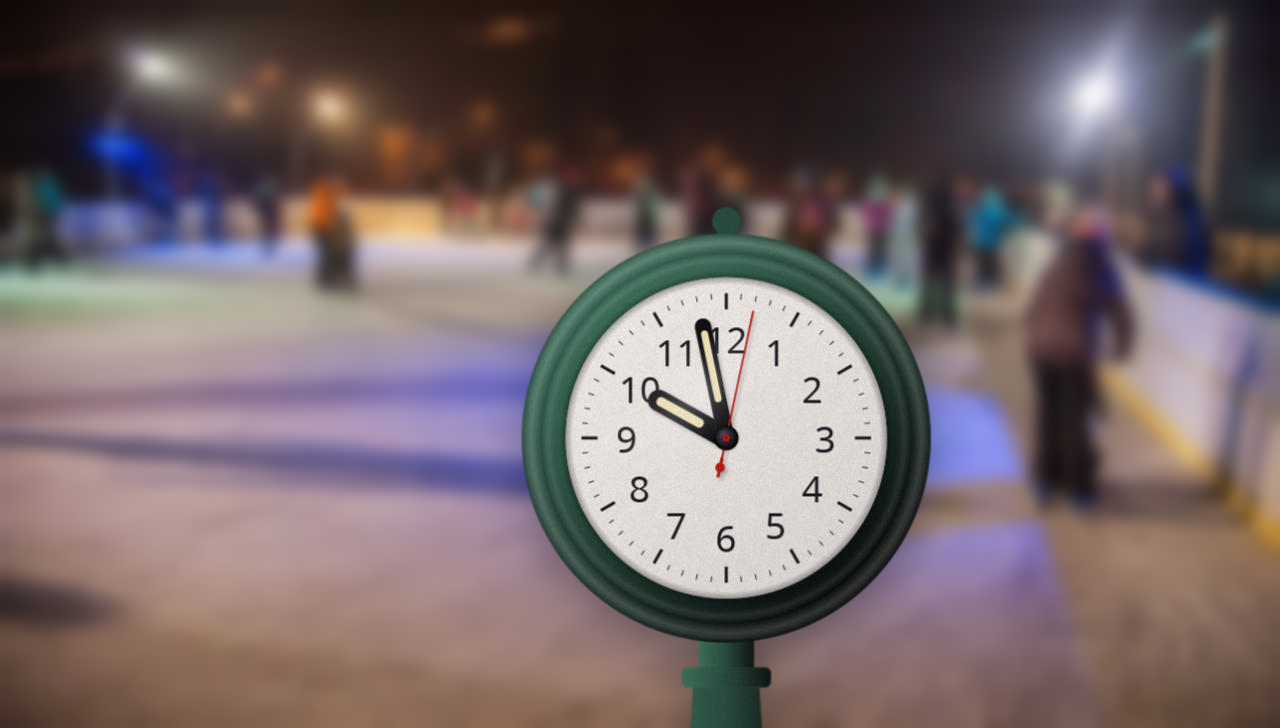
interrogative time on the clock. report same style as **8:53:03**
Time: **9:58:02**
